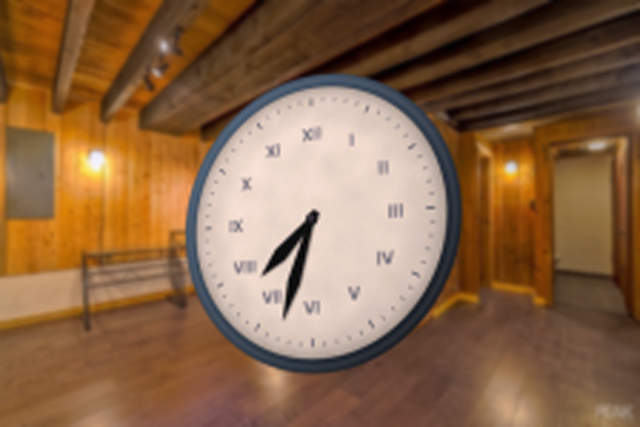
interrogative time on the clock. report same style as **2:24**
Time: **7:33**
